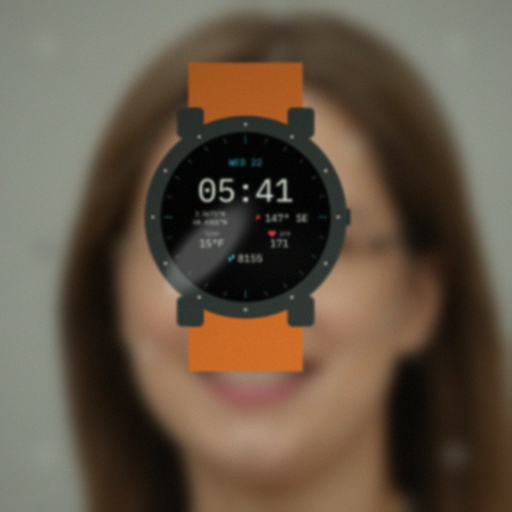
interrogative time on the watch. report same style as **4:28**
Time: **5:41**
